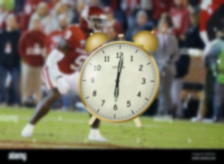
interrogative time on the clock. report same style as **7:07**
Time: **6:01**
